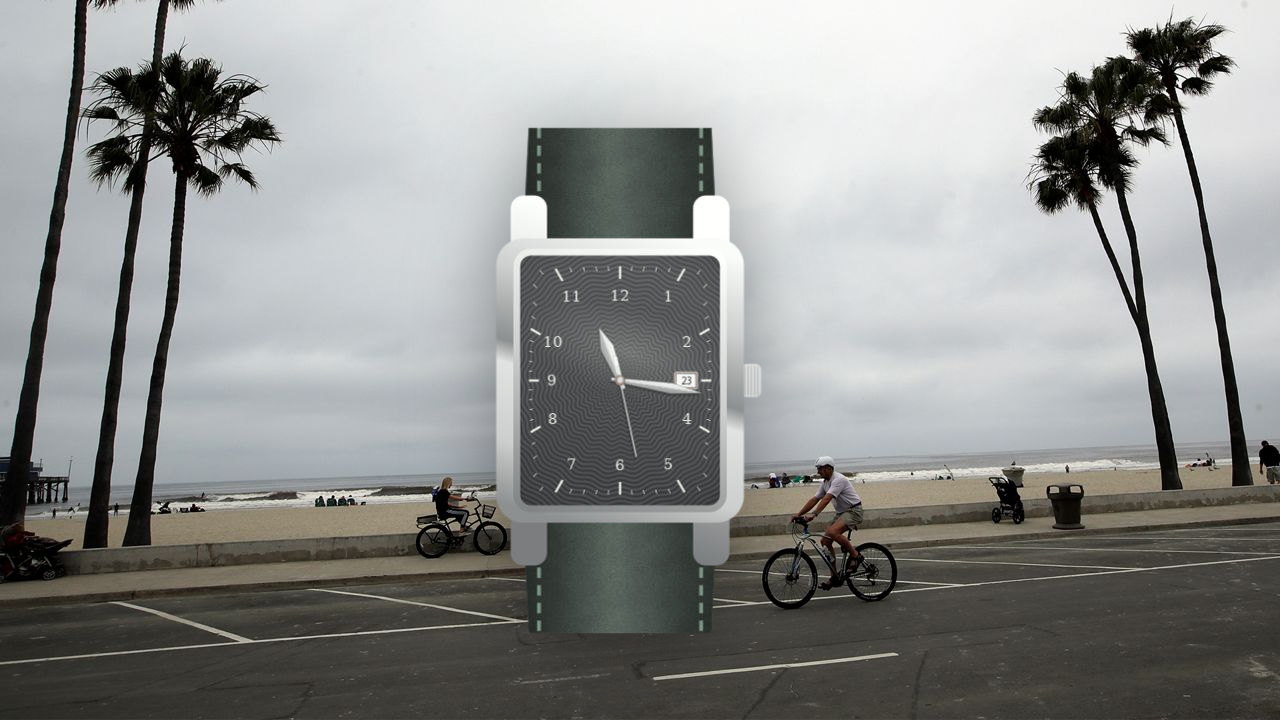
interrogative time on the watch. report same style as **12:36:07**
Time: **11:16:28**
